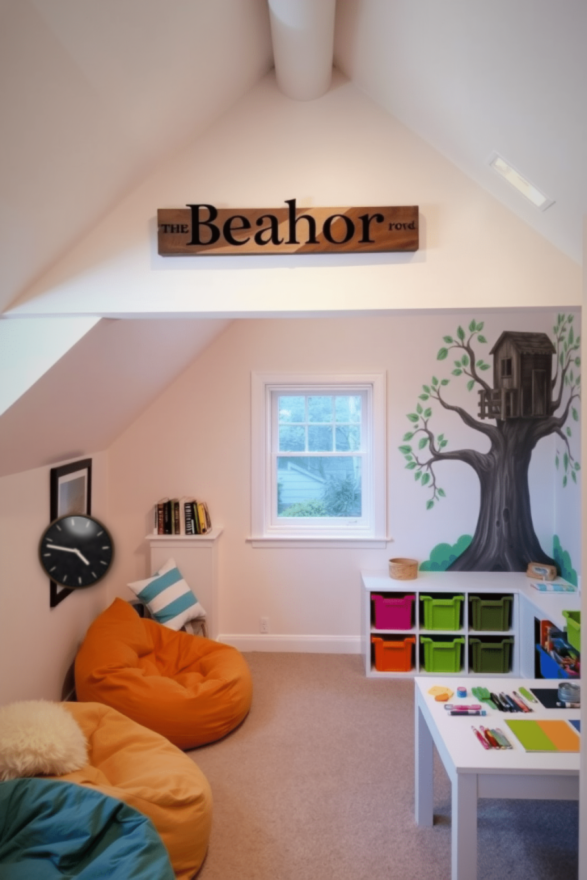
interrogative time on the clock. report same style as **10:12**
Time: **4:48**
